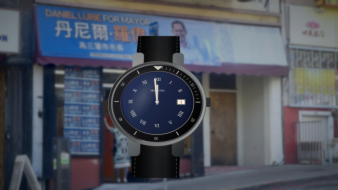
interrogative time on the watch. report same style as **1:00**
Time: **11:59**
